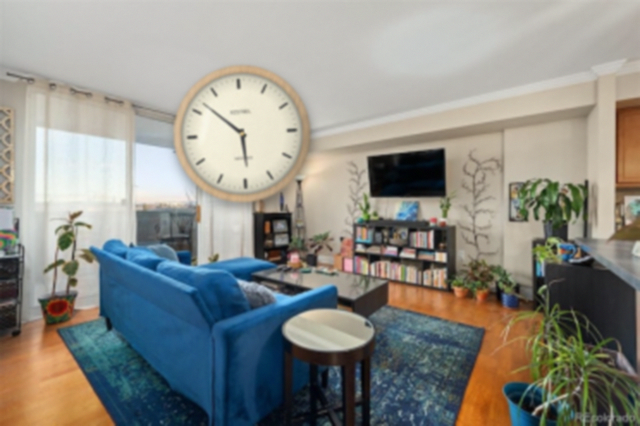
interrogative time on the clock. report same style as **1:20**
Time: **5:52**
